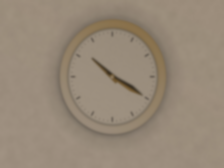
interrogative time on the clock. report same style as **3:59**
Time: **10:20**
